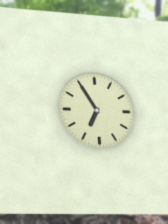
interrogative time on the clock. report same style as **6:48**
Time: **6:55**
